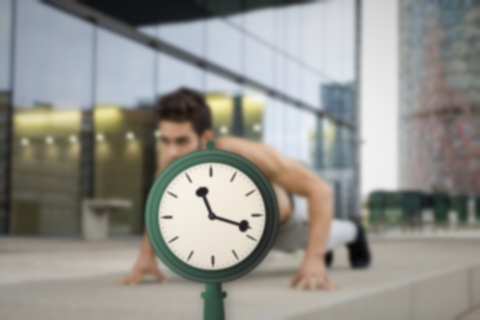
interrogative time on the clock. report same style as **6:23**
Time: **11:18**
